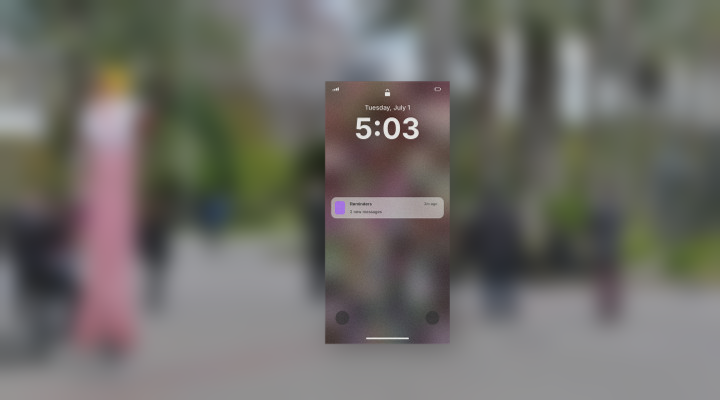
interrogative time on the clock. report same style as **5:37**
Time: **5:03**
